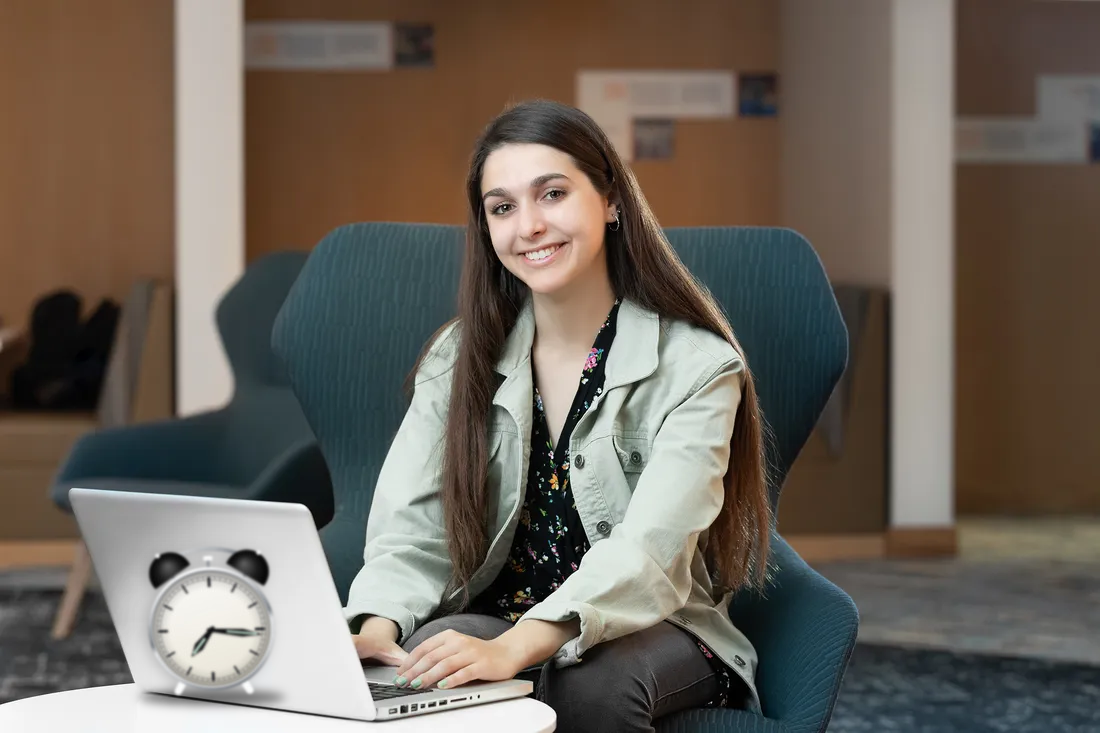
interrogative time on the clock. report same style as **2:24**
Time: **7:16**
